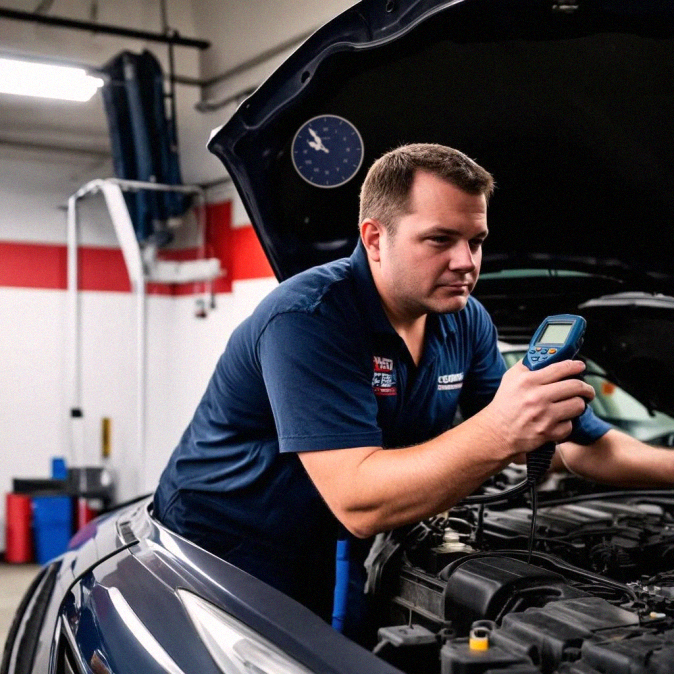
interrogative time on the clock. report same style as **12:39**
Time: **9:54**
